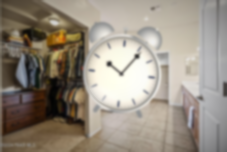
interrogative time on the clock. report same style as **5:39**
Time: **10:06**
